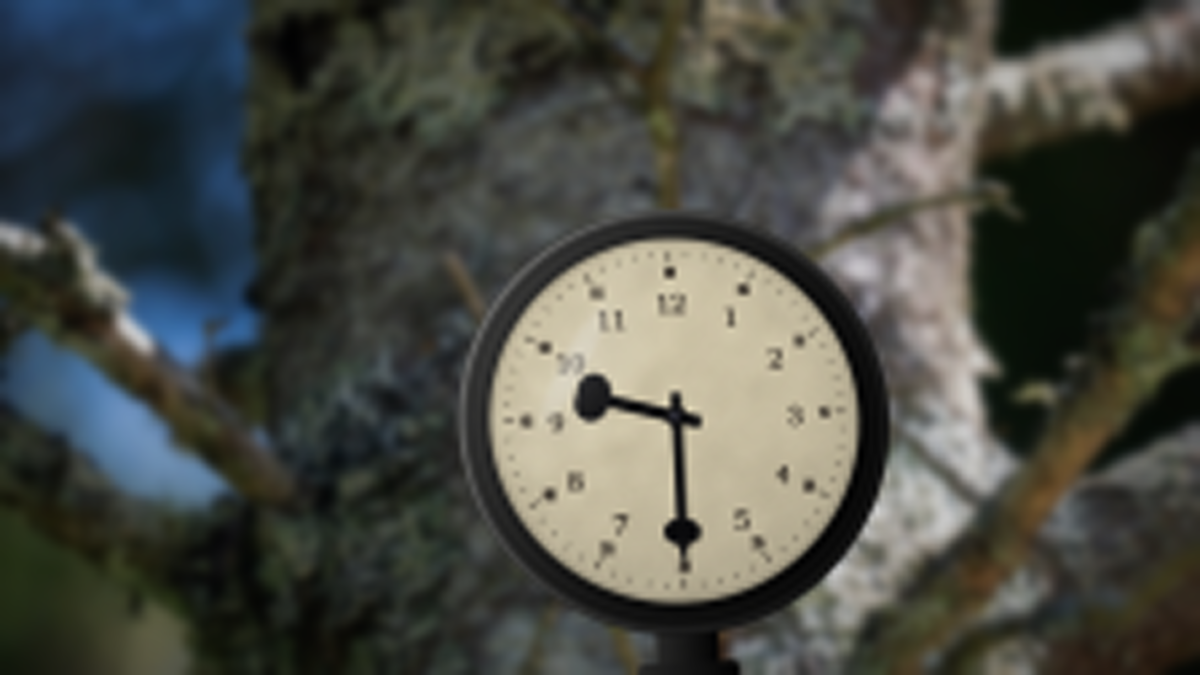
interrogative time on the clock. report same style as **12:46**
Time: **9:30**
